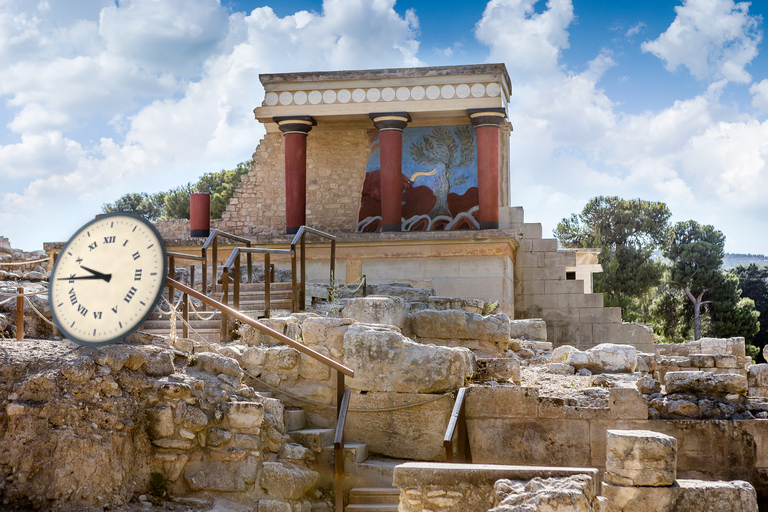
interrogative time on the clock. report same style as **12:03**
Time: **9:45**
